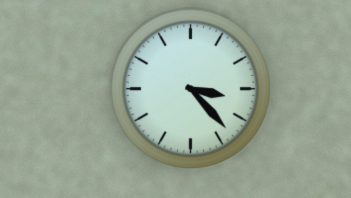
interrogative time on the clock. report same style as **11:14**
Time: **3:23**
